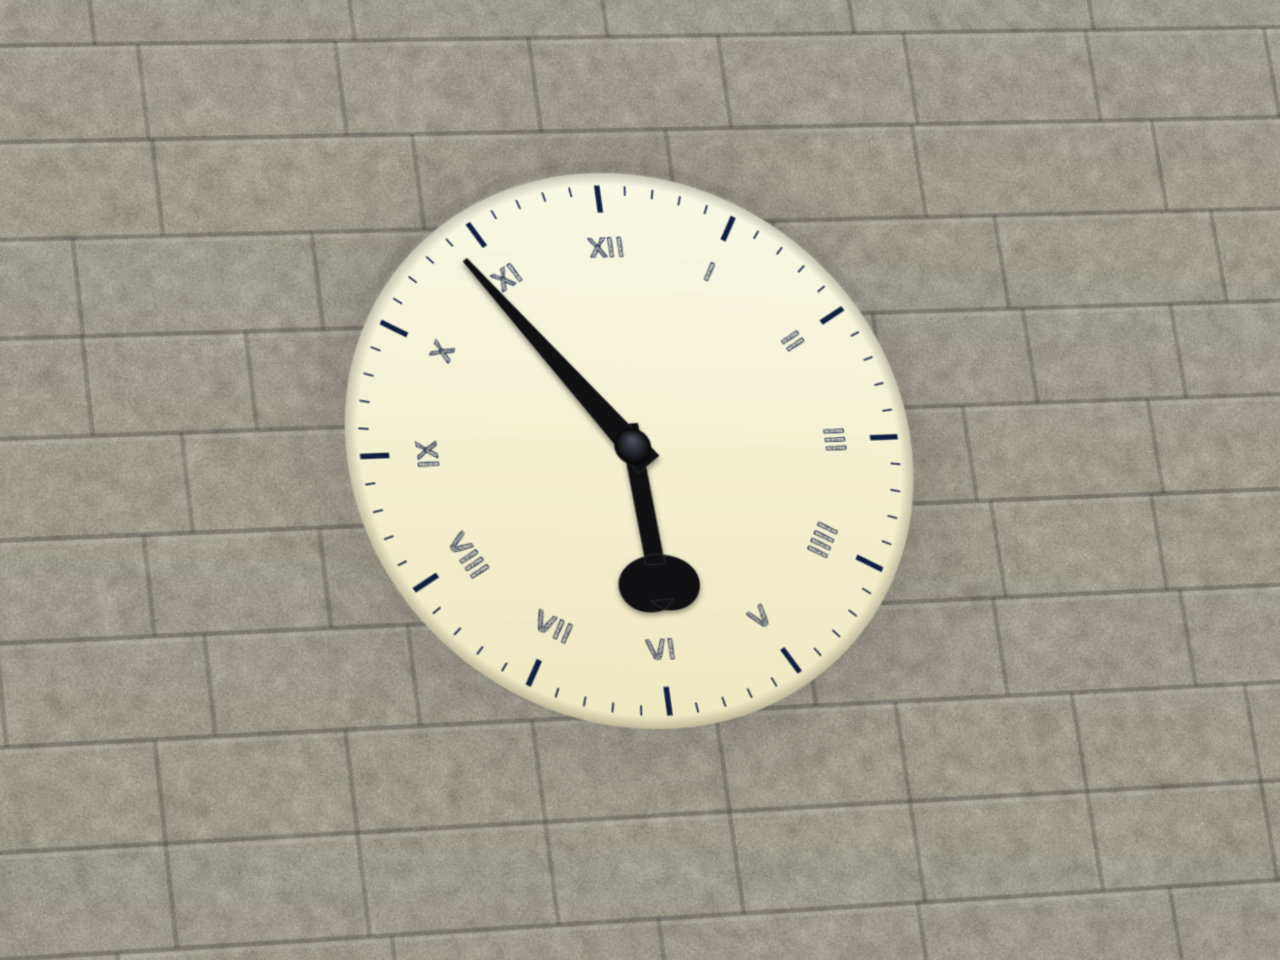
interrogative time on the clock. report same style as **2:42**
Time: **5:54**
